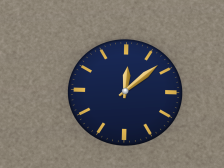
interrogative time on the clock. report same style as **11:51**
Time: **12:08**
